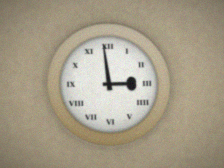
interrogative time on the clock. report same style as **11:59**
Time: **2:59**
